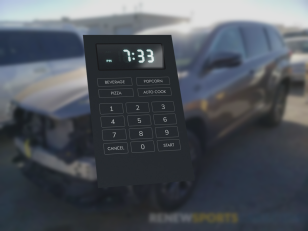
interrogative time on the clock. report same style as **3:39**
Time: **7:33**
